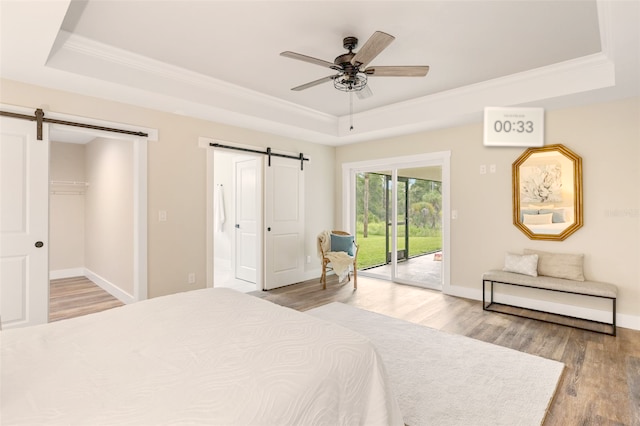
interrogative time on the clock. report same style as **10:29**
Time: **0:33**
